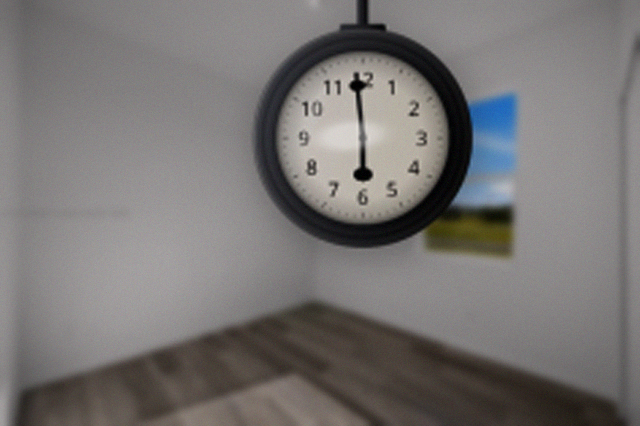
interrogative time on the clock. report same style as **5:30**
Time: **5:59**
